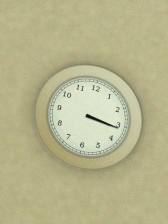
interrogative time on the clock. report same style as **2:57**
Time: **3:16**
